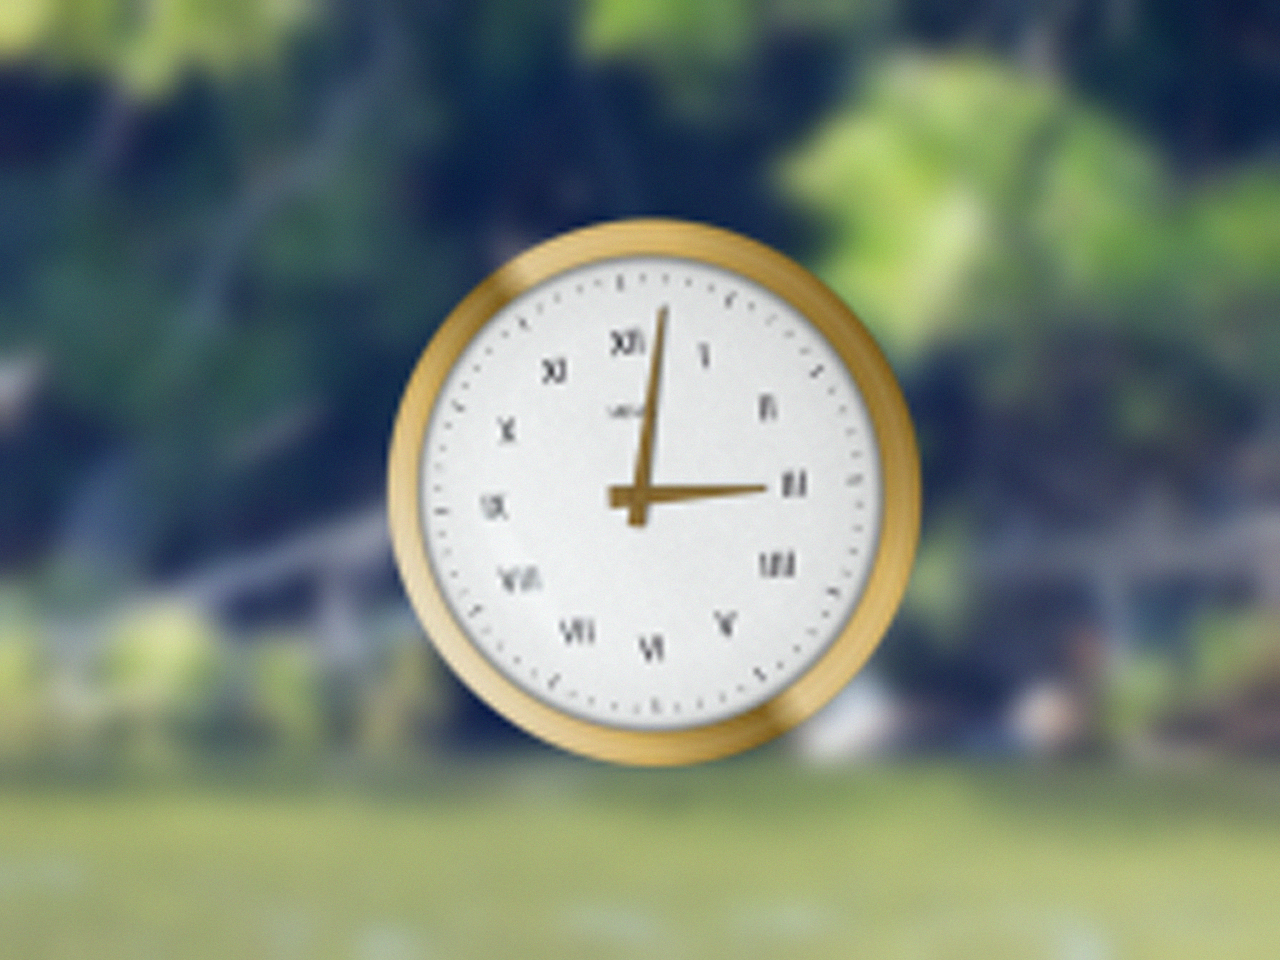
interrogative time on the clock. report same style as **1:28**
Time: **3:02**
